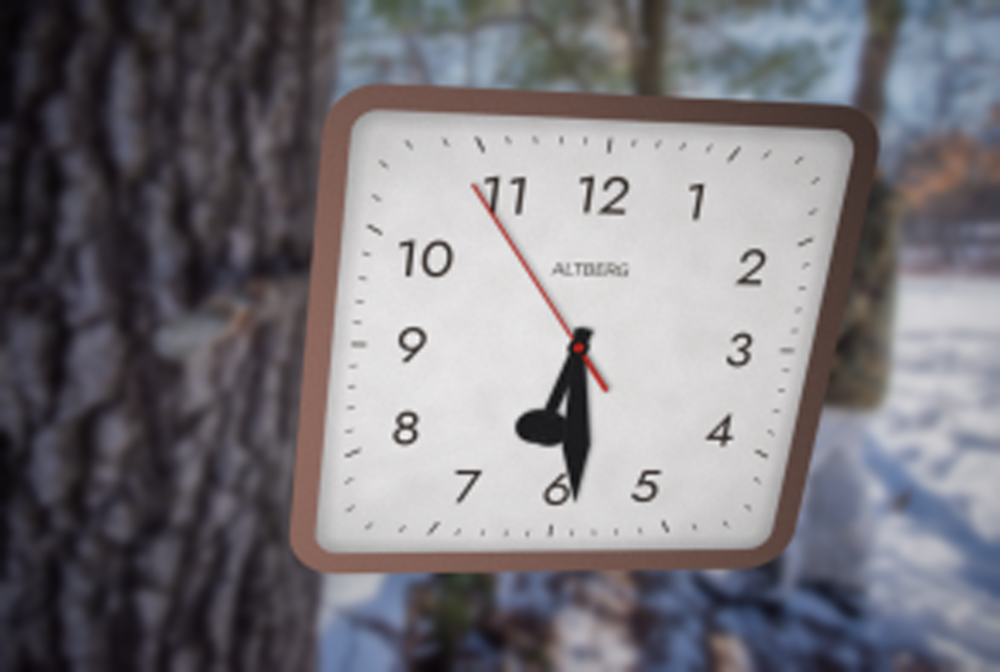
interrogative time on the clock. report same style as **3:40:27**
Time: **6:28:54**
